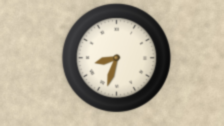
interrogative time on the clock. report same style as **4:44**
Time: **8:33**
